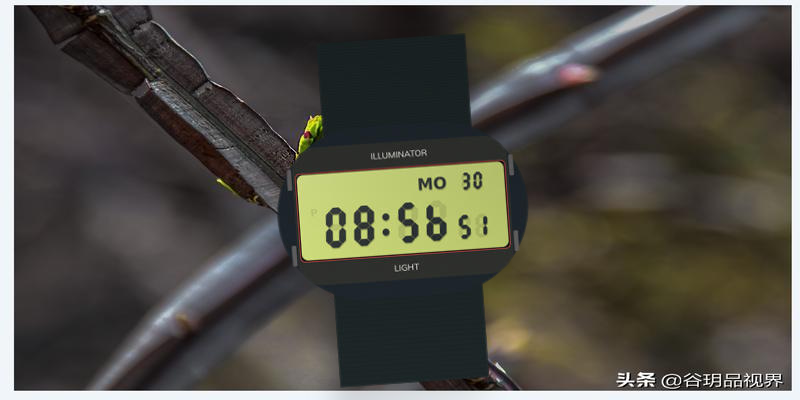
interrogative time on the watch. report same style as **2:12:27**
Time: **8:56:51**
